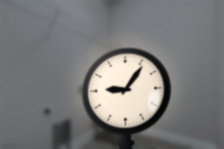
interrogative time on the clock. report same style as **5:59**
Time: **9:06**
